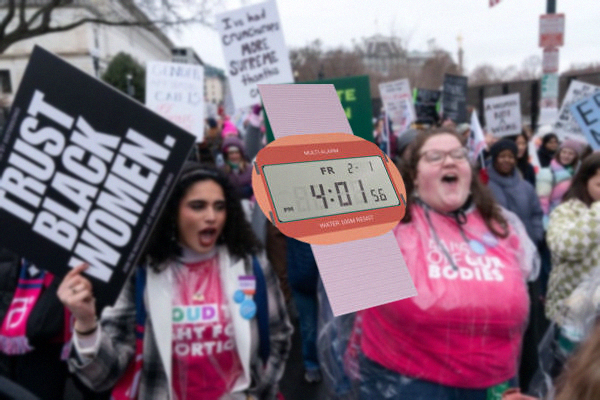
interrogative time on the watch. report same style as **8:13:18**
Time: **4:01:56**
